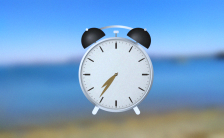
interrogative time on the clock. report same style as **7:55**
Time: **7:36**
